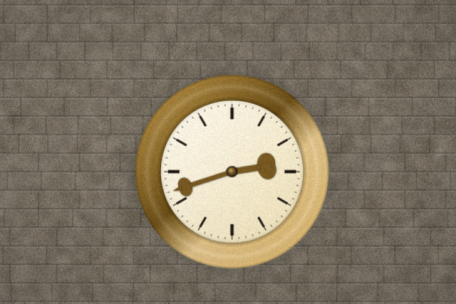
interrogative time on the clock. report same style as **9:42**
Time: **2:42**
